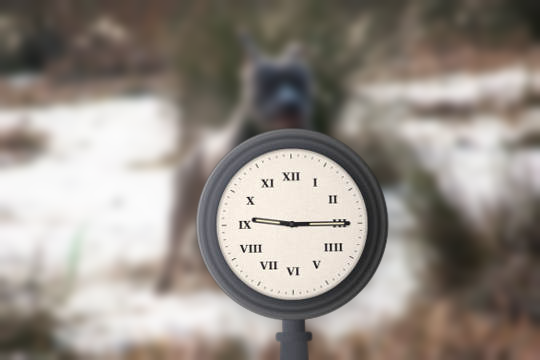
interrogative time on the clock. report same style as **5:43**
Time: **9:15**
